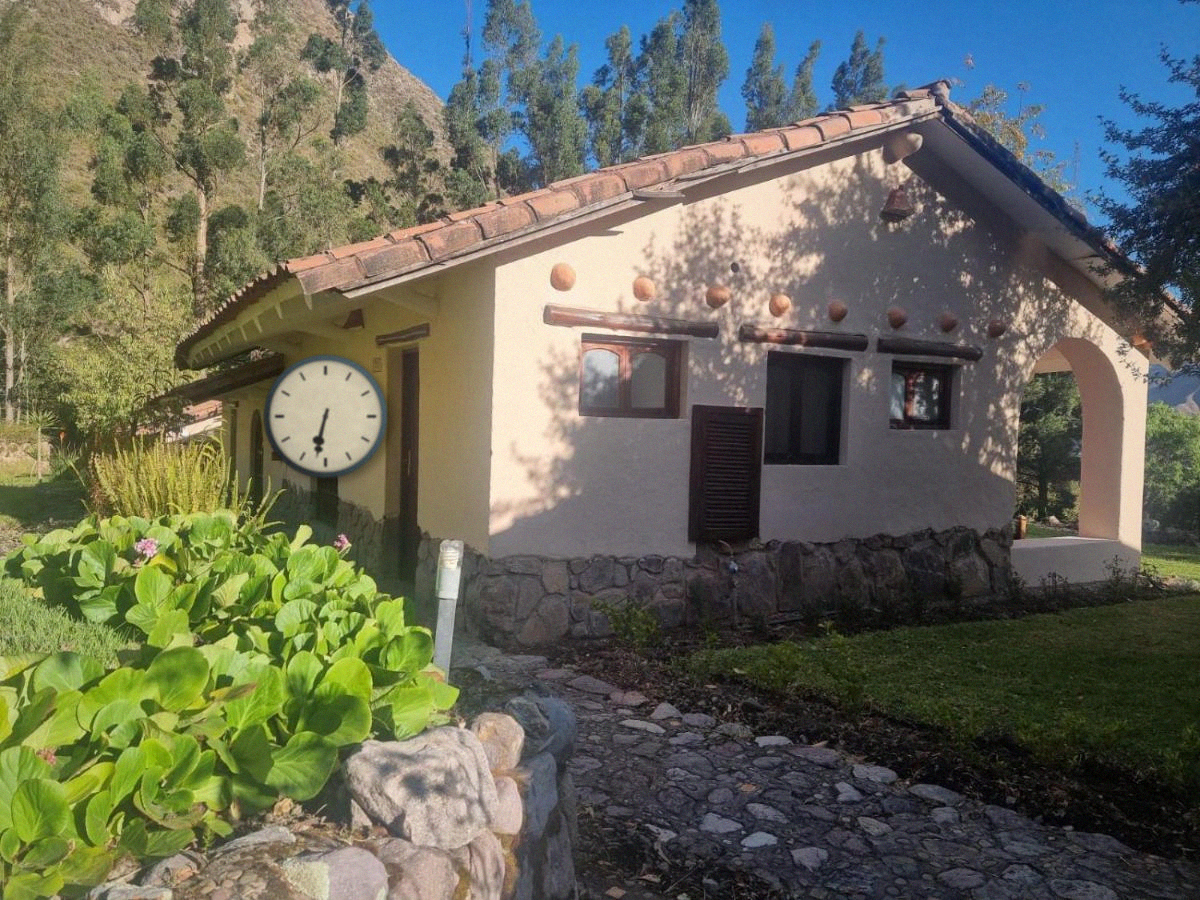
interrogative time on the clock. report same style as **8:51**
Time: **6:32**
